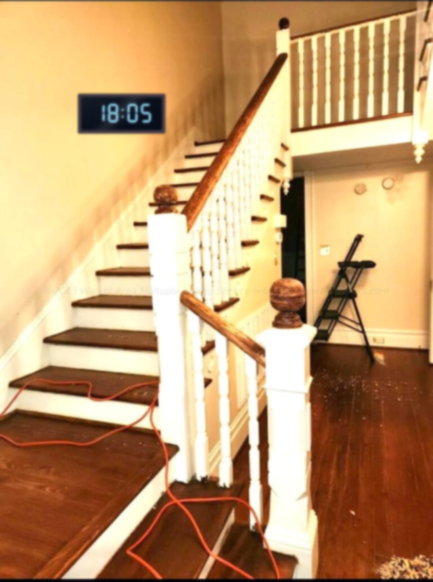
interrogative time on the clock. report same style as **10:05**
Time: **18:05**
